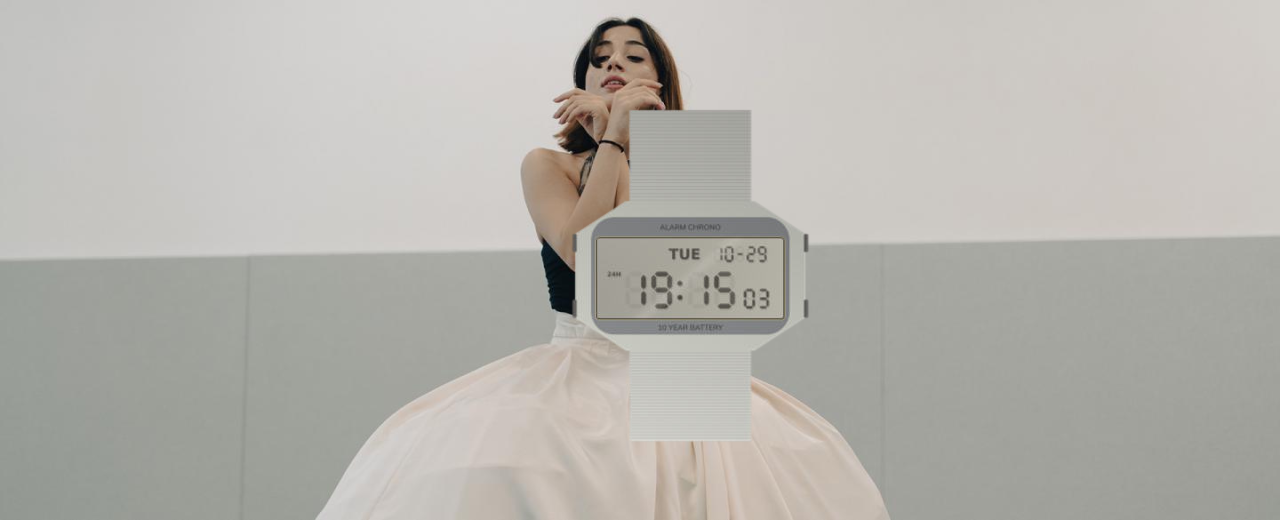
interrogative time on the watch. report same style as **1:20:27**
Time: **19:15:03**
